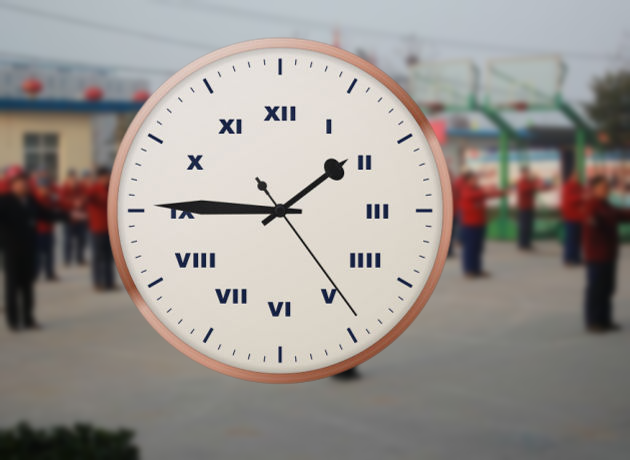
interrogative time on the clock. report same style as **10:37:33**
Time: **1:45:24**
